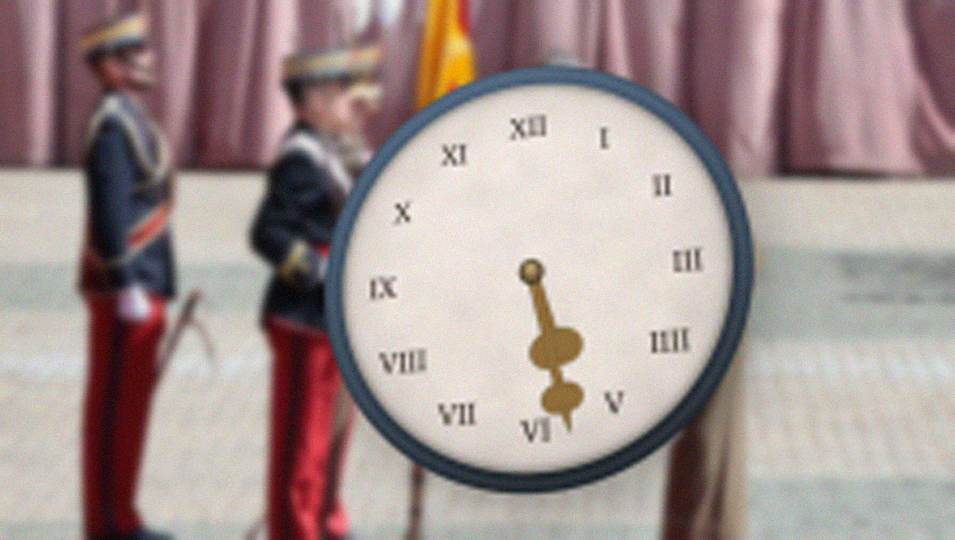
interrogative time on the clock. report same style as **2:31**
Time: **5:28**
